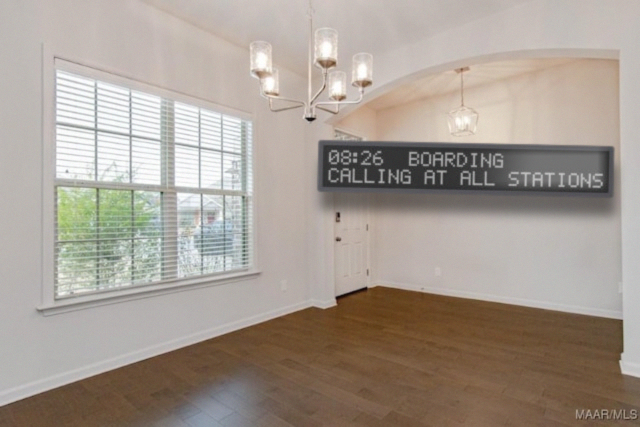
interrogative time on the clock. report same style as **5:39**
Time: **8:26**
